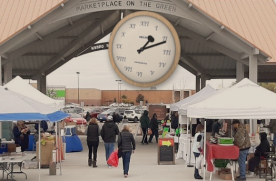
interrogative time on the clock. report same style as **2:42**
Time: **1:11**
